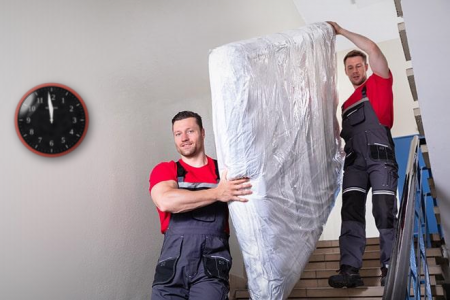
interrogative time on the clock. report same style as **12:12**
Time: **11:59**
